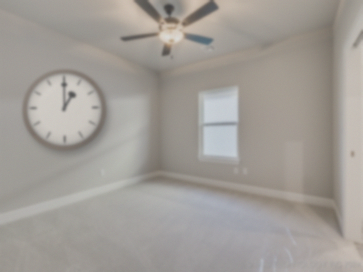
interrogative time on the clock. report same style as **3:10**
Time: **1:00**
